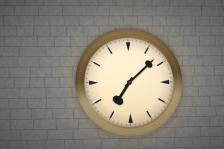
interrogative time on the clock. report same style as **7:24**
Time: **7:08**
